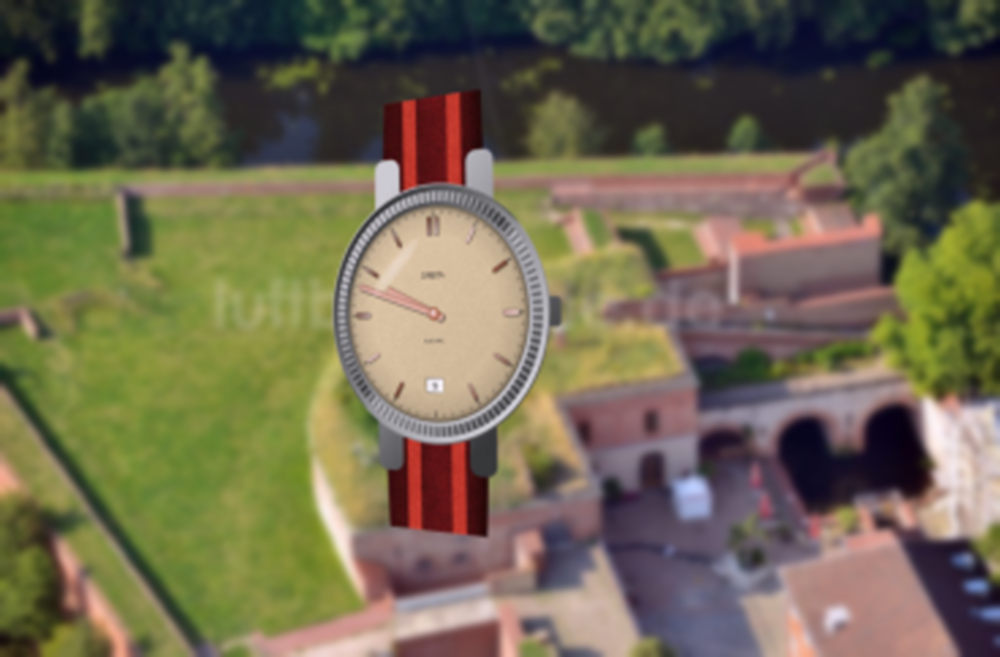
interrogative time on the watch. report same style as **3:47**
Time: **9:48**
